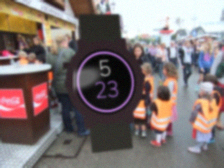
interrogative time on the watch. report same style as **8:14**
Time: **5:23**
